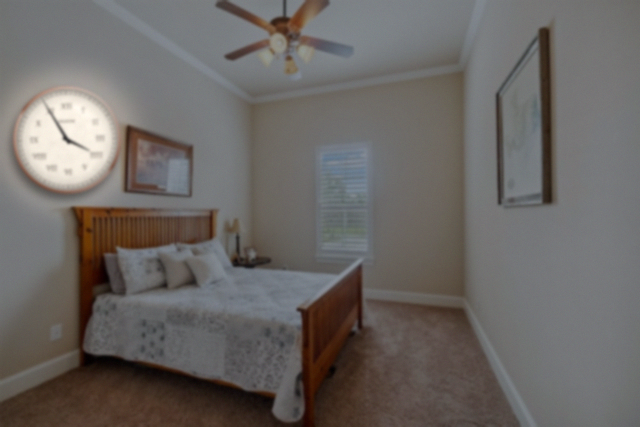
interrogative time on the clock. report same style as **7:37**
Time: **3:55**
